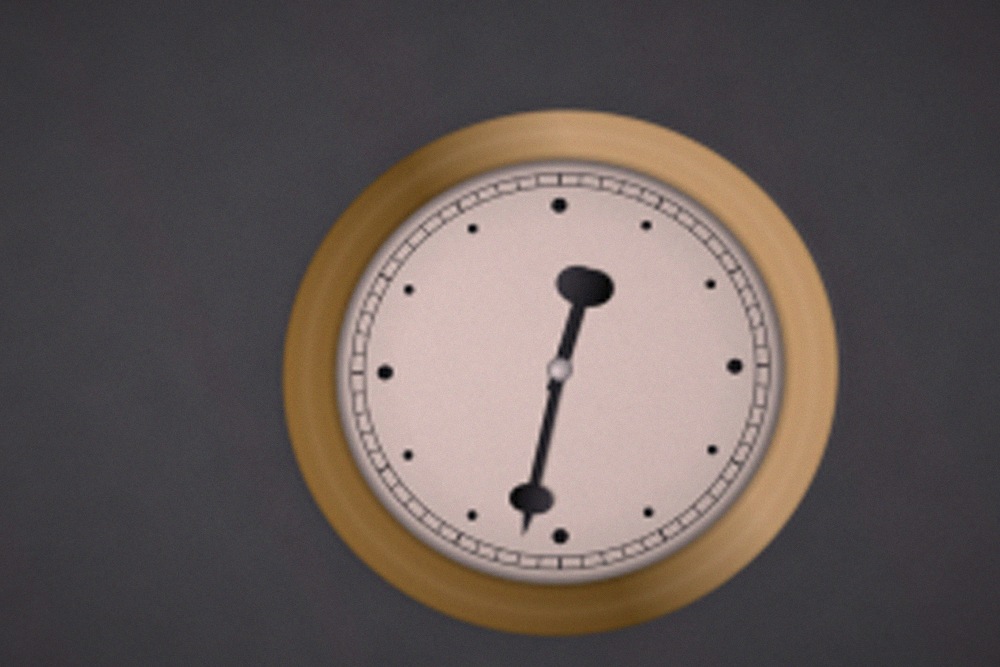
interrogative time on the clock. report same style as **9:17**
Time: **12:32**
